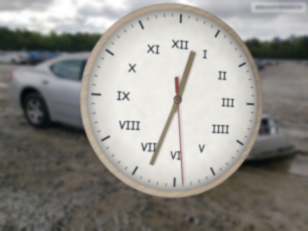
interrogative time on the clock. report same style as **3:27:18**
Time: **12:33:29**
